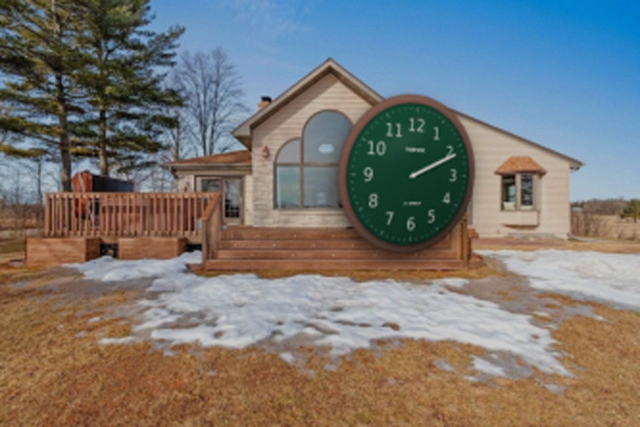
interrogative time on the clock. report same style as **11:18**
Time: **2:11**
